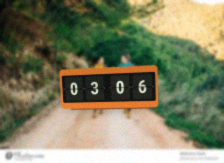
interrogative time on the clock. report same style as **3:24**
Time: **3:06**
